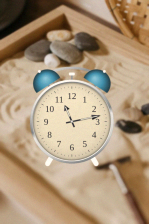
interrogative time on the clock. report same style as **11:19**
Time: **11:13**
